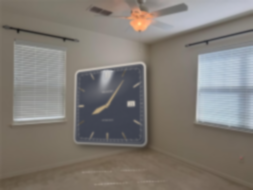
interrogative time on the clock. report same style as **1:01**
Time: **8:06**
